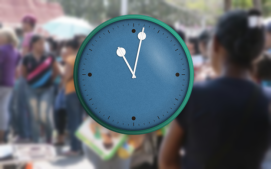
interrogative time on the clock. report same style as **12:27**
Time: **11:02**
